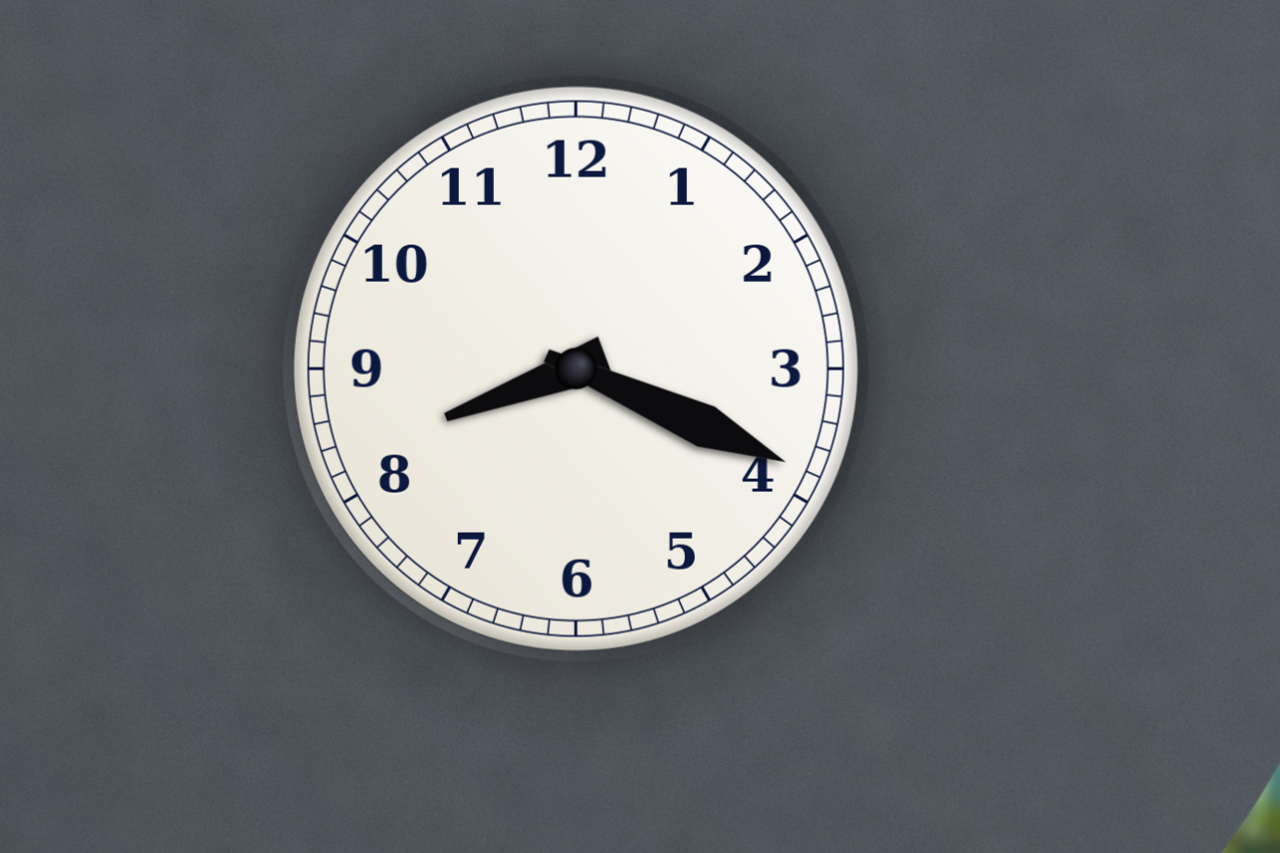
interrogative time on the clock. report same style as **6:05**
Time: **8:19**
